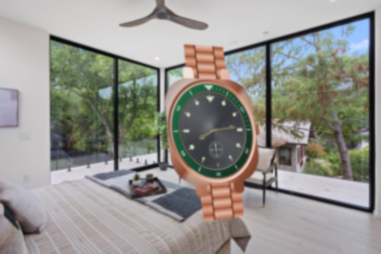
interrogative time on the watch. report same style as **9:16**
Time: **8:14**
